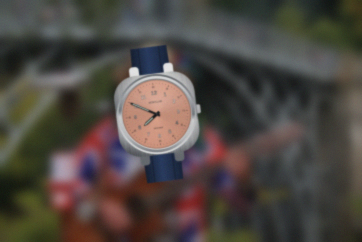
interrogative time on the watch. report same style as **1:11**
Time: **7:50**
